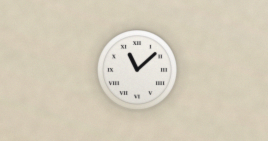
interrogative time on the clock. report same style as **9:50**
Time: **11:08**
